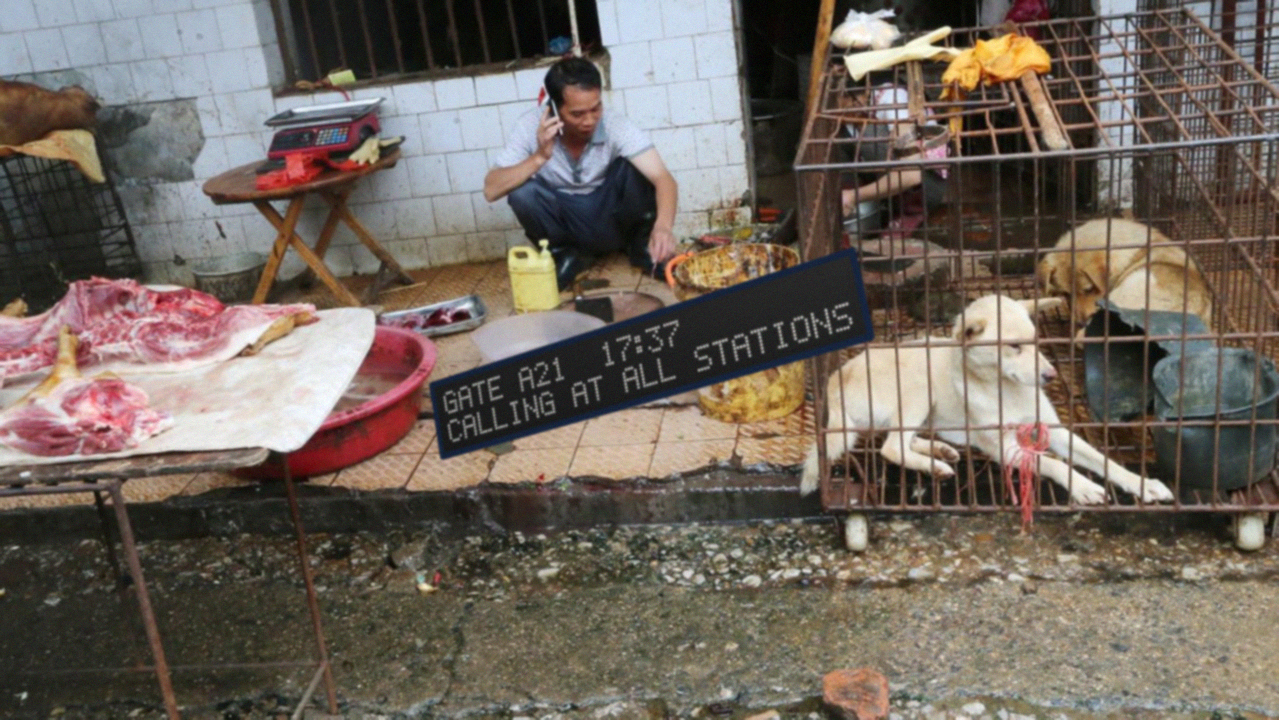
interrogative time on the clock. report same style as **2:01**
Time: **17:37**
